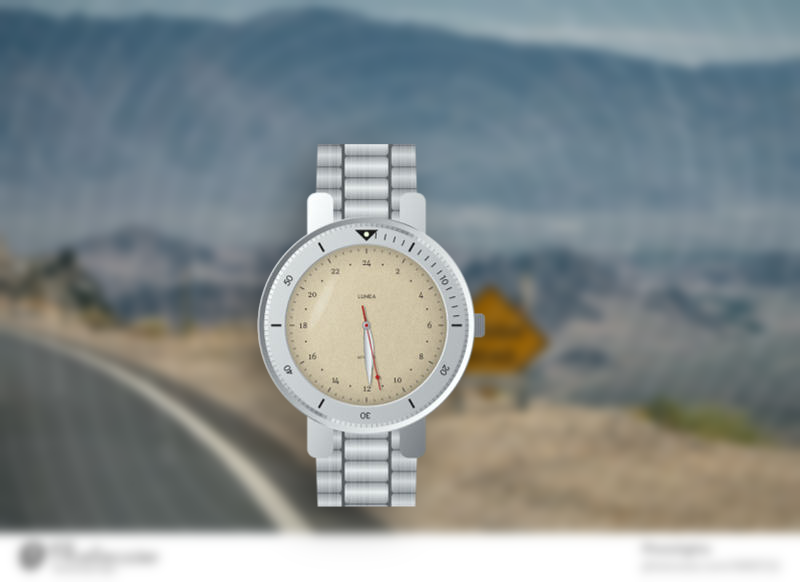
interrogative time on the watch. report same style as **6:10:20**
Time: **11:29:28**
